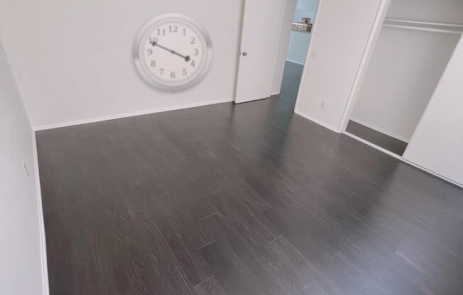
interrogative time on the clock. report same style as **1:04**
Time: **3:49**
